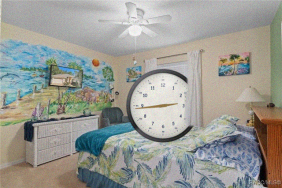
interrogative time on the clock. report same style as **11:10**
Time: **2:44**
